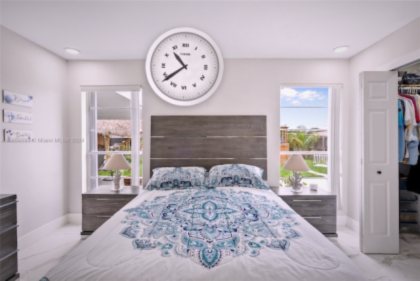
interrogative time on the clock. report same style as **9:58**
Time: **10:39**
